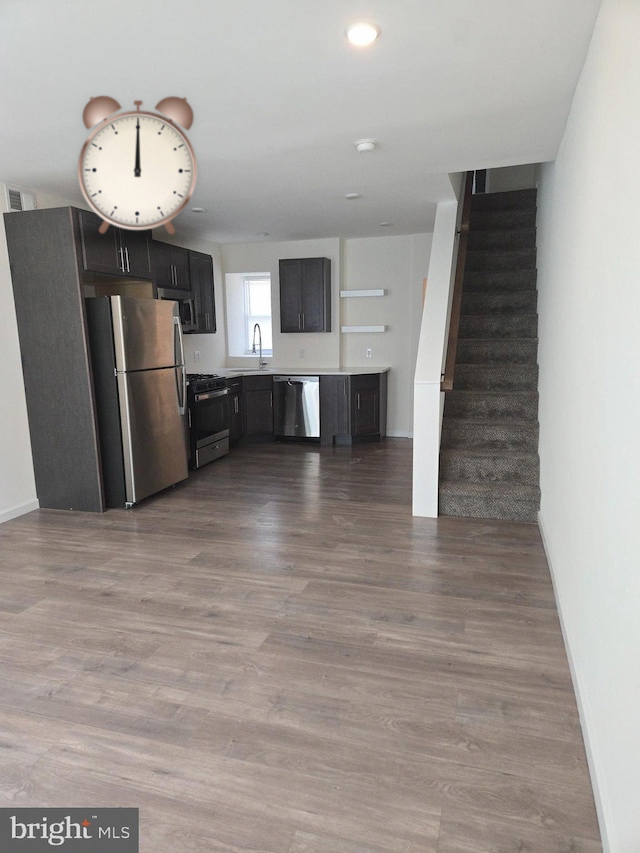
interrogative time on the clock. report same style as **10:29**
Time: **12:00**
